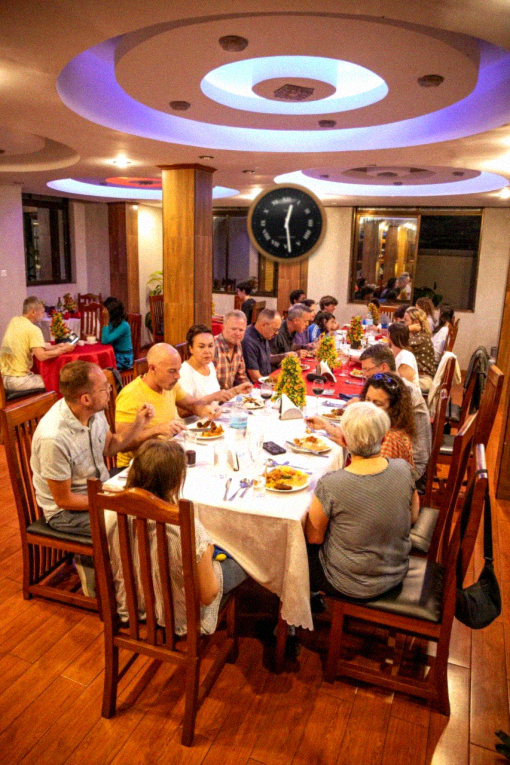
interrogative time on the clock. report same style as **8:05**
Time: **12:29**
